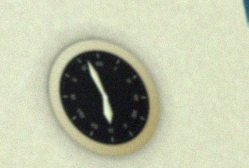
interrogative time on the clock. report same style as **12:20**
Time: **5:57**
